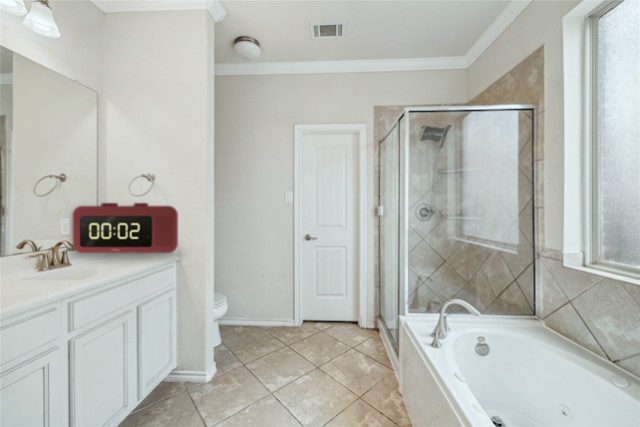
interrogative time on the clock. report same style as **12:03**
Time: **0:02**
